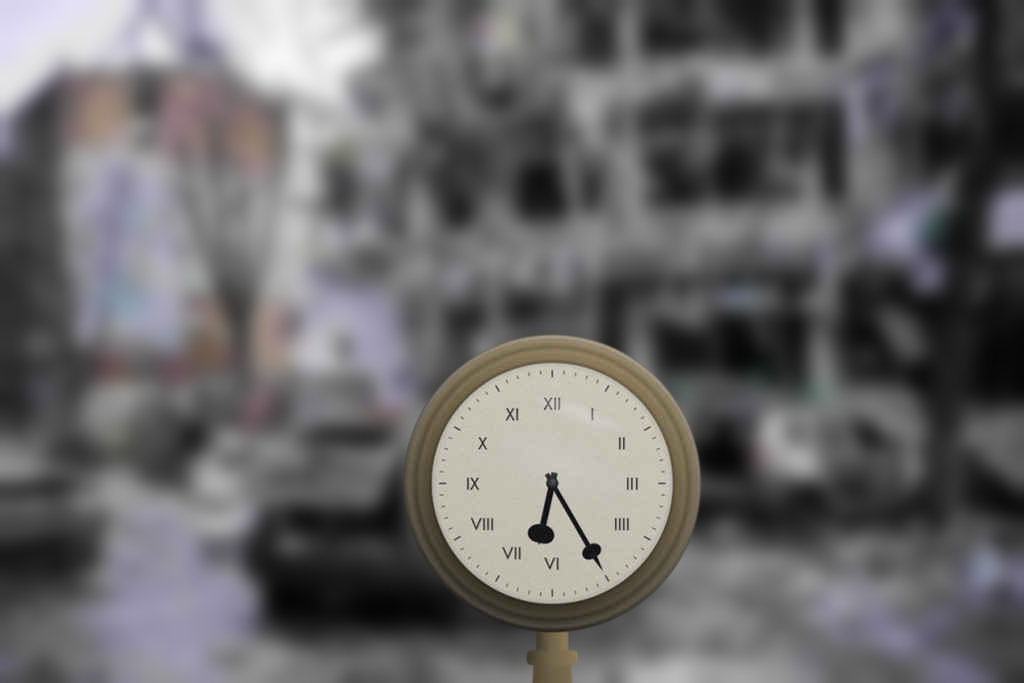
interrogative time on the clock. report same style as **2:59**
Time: **6:25**
